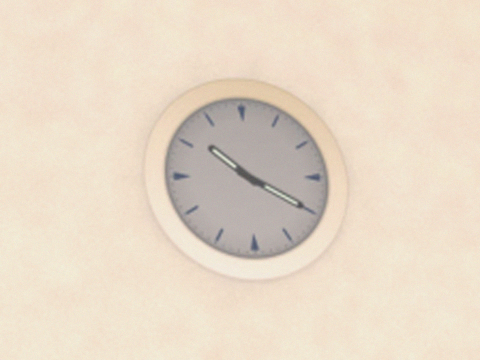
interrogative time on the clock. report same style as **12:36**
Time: **10:20**
